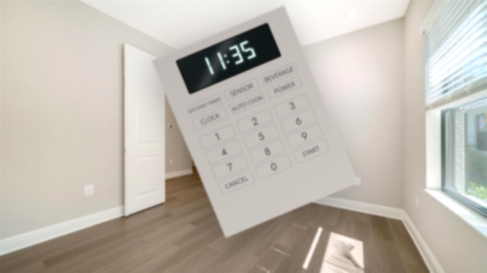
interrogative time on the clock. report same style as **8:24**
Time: **11:35**
